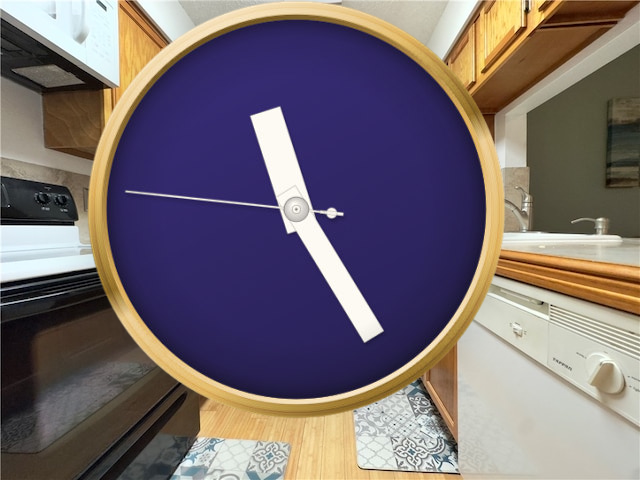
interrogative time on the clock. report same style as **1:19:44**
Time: **11:24:46**
